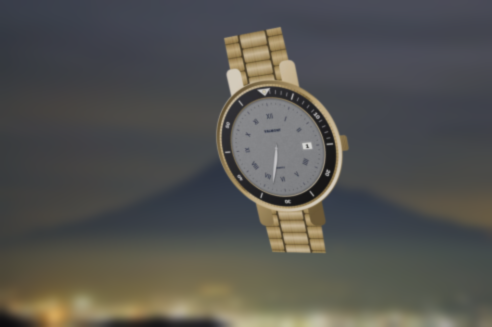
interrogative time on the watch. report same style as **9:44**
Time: **6:33**
